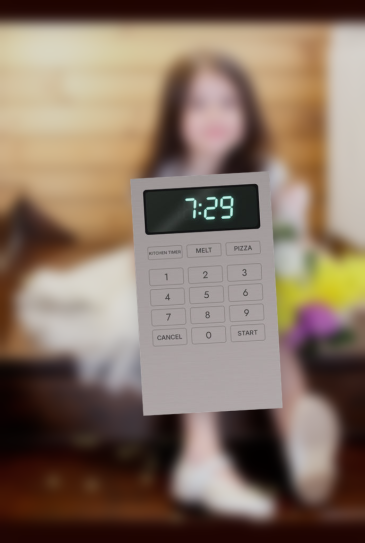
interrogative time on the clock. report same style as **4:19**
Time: **7:29**
